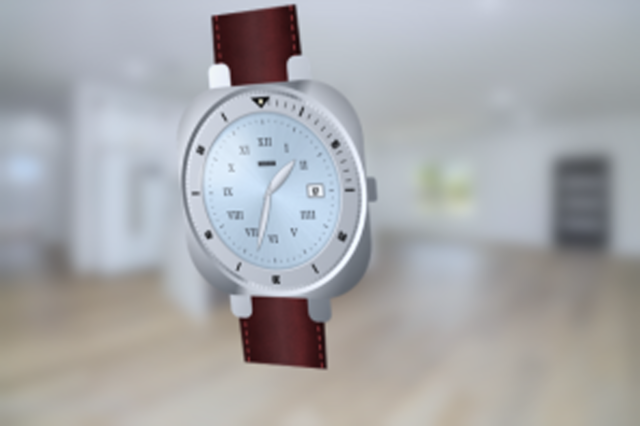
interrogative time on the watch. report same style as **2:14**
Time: **1:33**
